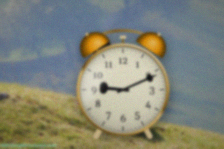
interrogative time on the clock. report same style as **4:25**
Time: **9:11**
